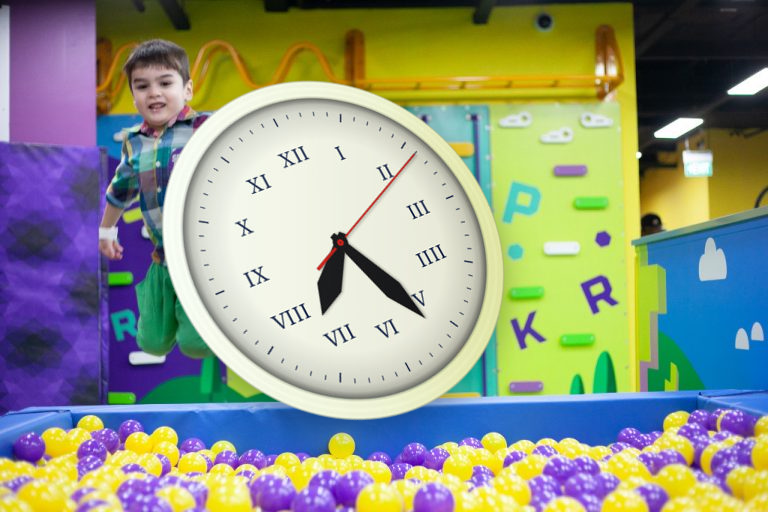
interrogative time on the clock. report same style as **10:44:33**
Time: **7:26:11**
